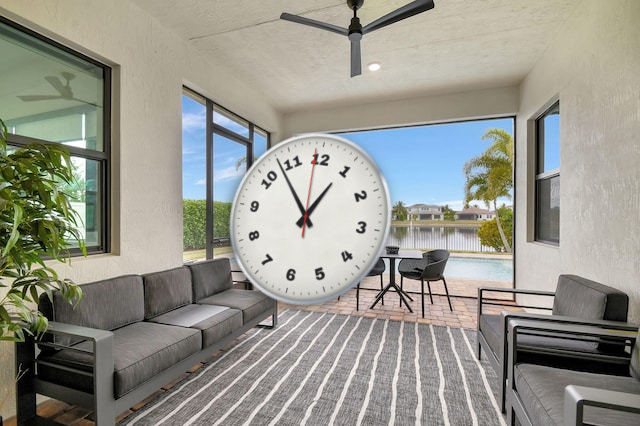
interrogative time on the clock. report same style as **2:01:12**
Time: **12:52:59**
